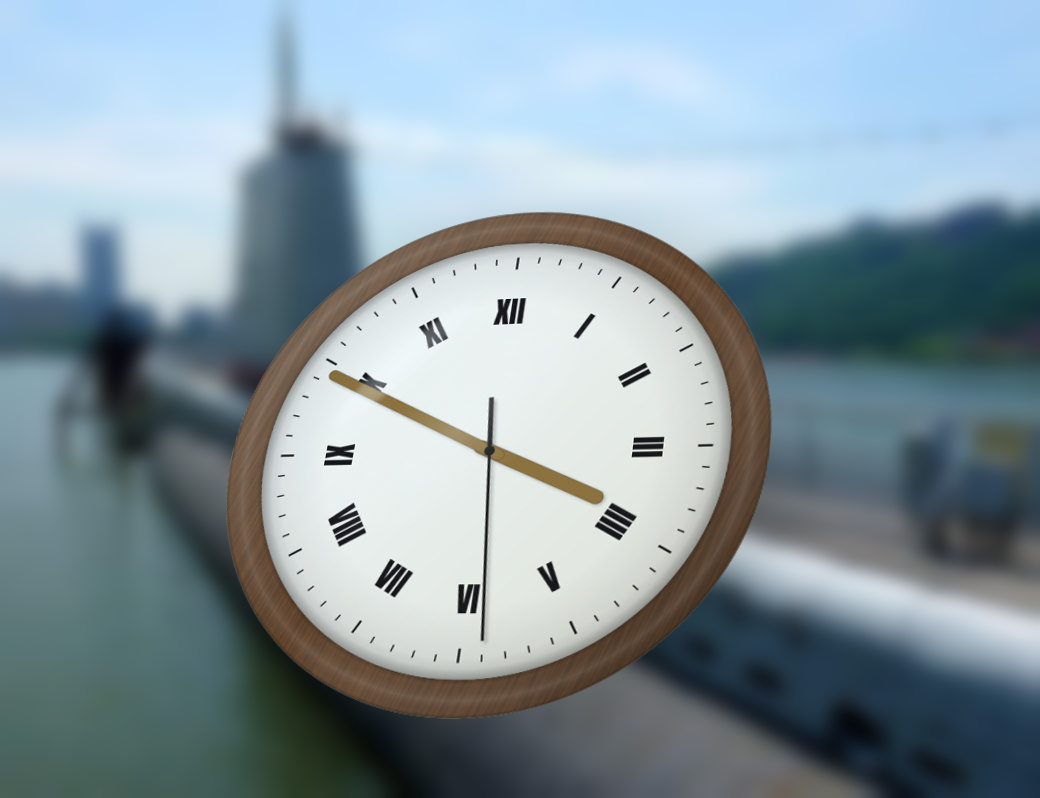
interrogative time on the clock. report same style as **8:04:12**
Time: **3:49:29**
